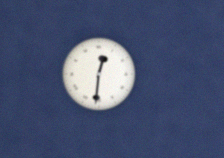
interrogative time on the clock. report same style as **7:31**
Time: **12:31**
